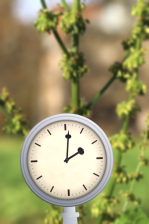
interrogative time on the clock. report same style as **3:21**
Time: **2:01**
